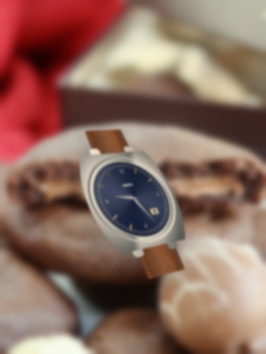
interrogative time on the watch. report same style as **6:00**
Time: **9:26**
